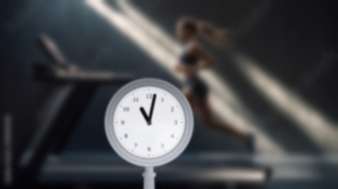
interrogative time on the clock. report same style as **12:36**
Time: **11:02**
